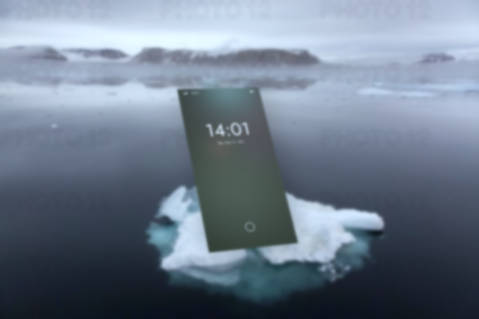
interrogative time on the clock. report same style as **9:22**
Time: **14:01**
